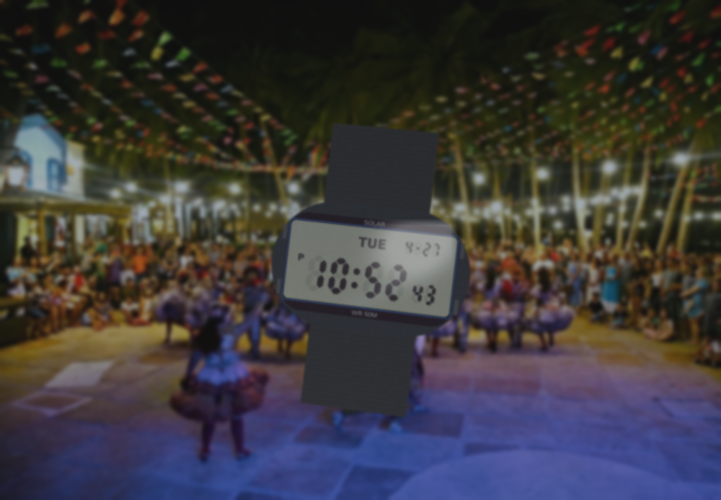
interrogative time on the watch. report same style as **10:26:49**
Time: **10:52:43**
